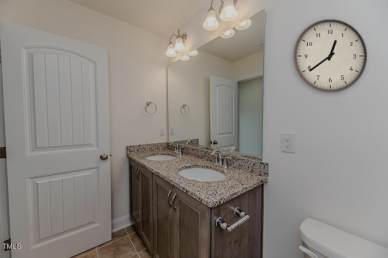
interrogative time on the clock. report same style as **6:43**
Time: **12:39**
